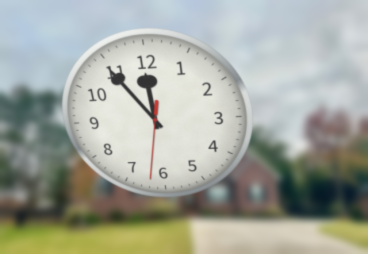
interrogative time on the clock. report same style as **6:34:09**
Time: **11:54:32**
